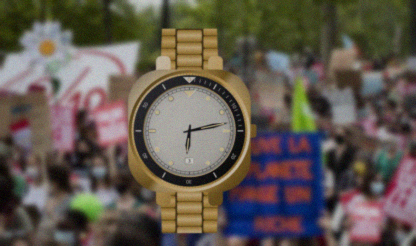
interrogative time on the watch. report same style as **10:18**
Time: **6:13**
